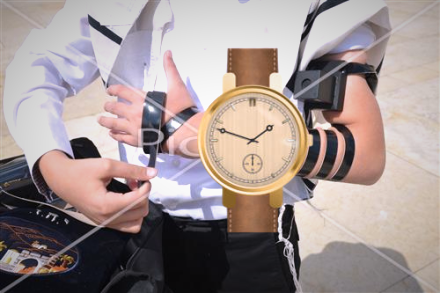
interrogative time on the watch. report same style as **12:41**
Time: **1:48**
